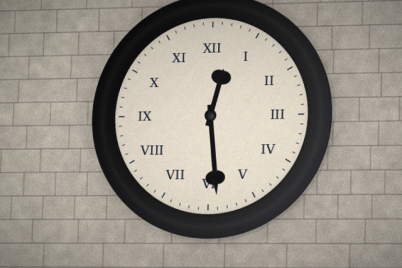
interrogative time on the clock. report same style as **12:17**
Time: **12:29**
